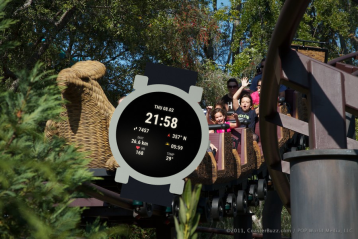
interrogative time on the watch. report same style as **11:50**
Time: **21:58**
